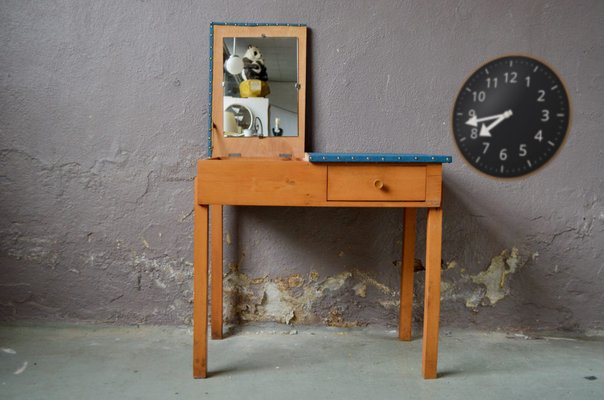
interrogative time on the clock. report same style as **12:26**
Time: **7:43**
